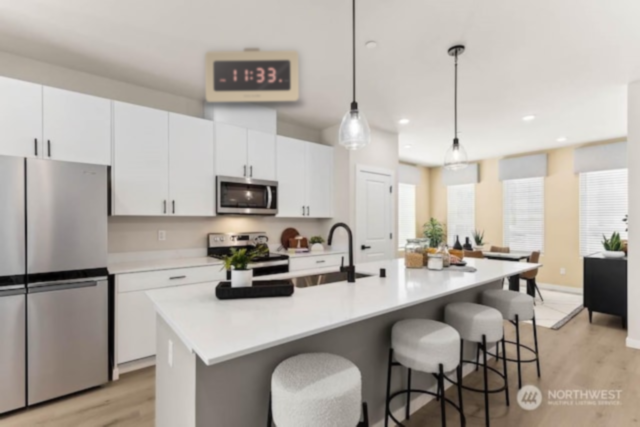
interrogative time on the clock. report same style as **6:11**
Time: **11:33**
